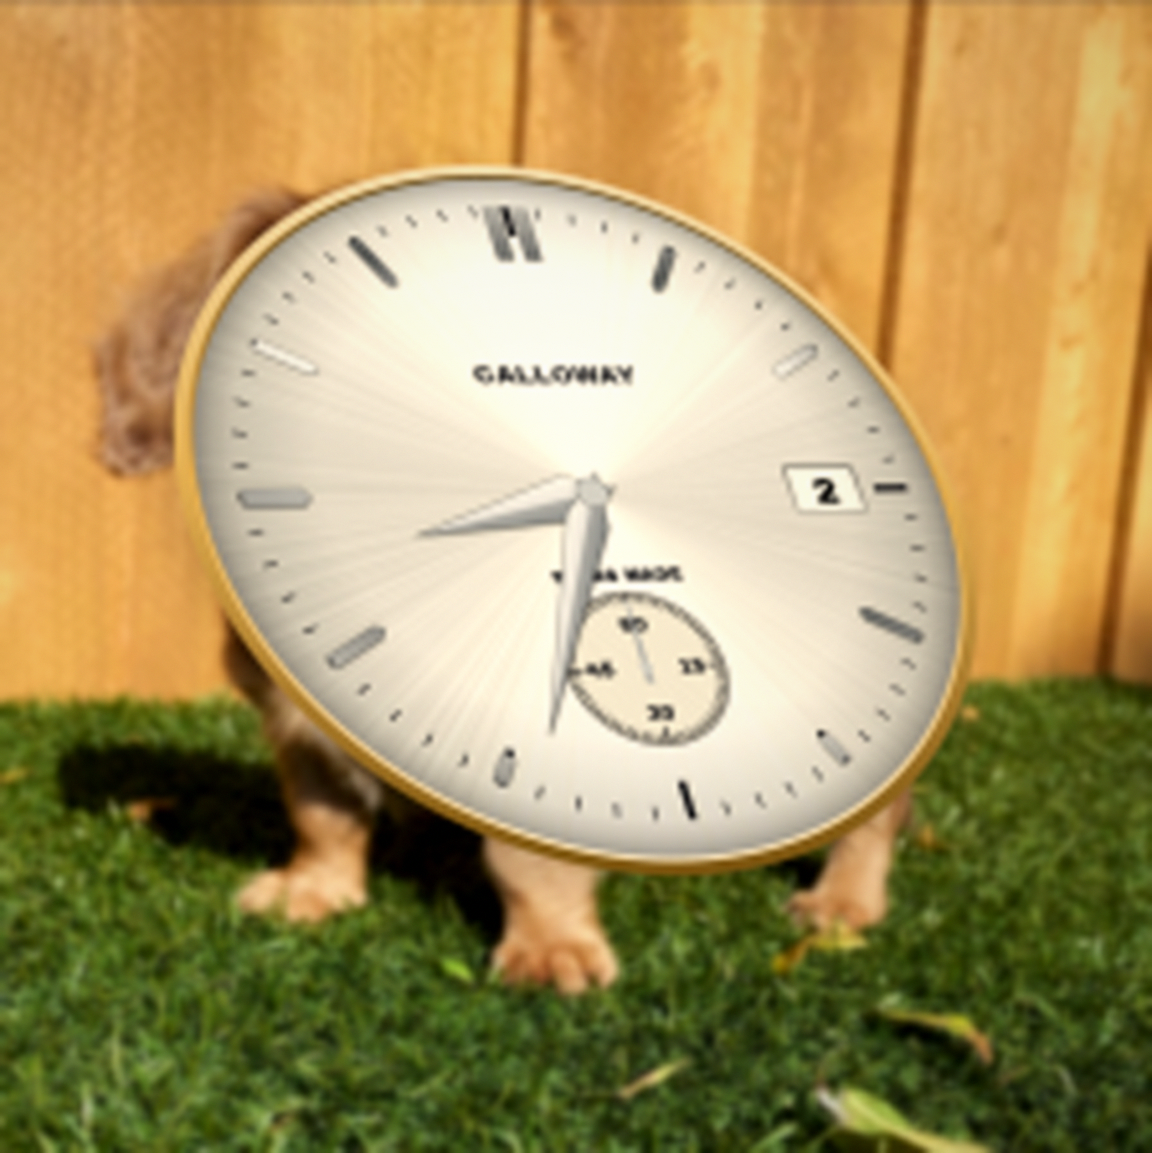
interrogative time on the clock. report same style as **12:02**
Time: **8:34**
